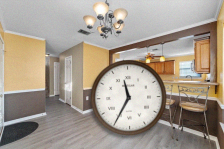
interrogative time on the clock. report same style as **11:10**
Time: **11:35**
